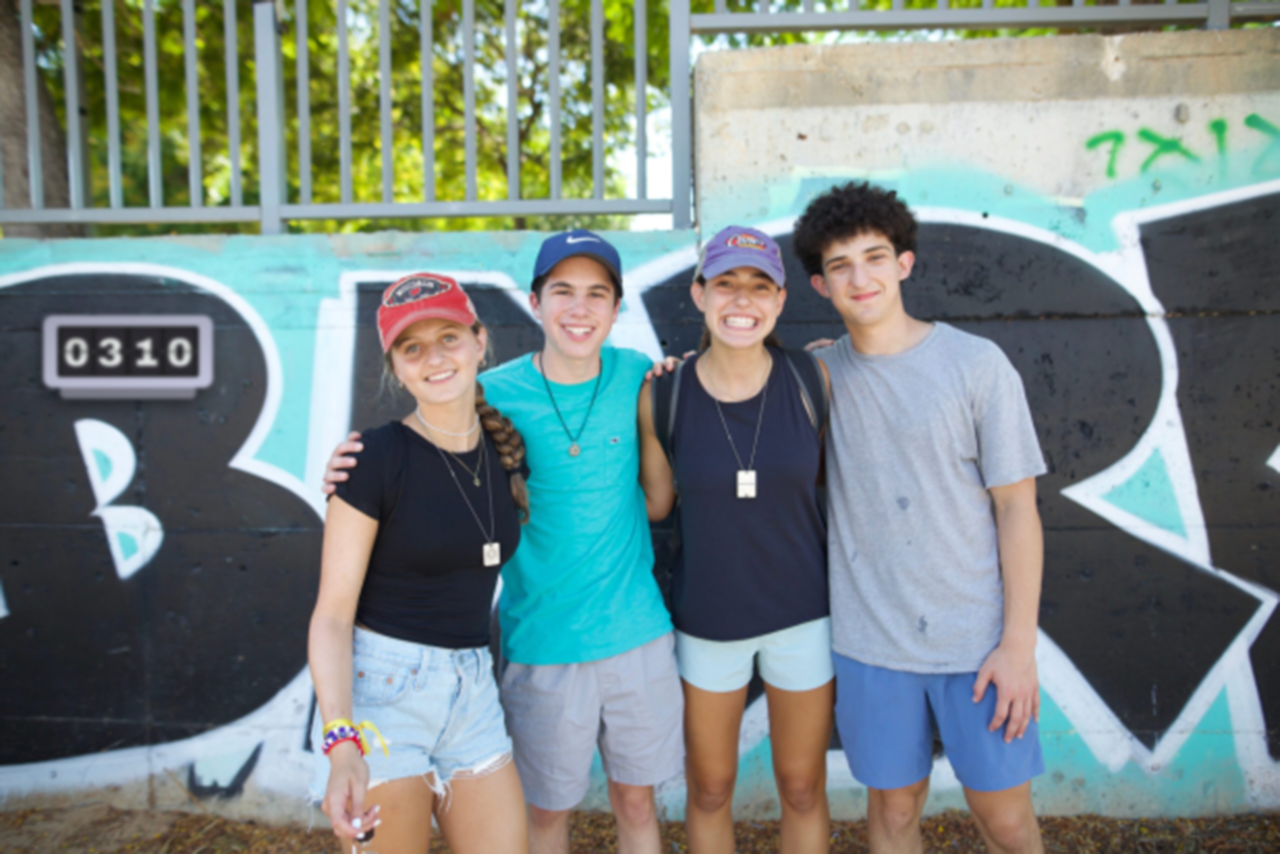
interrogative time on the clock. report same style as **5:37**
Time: **3:10**
